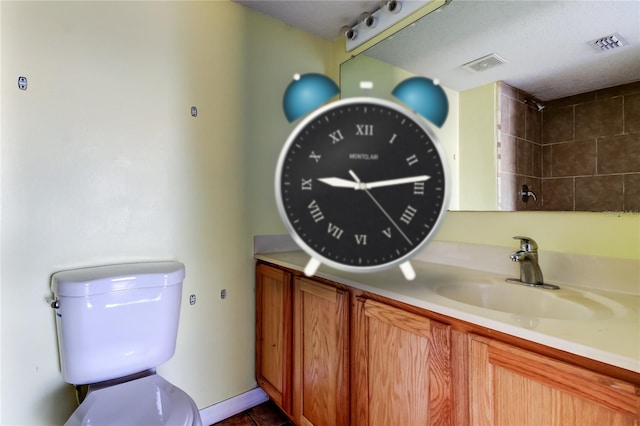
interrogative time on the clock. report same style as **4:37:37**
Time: **9:13:23**
